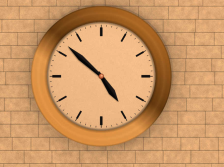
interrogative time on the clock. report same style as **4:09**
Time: **4:52**
